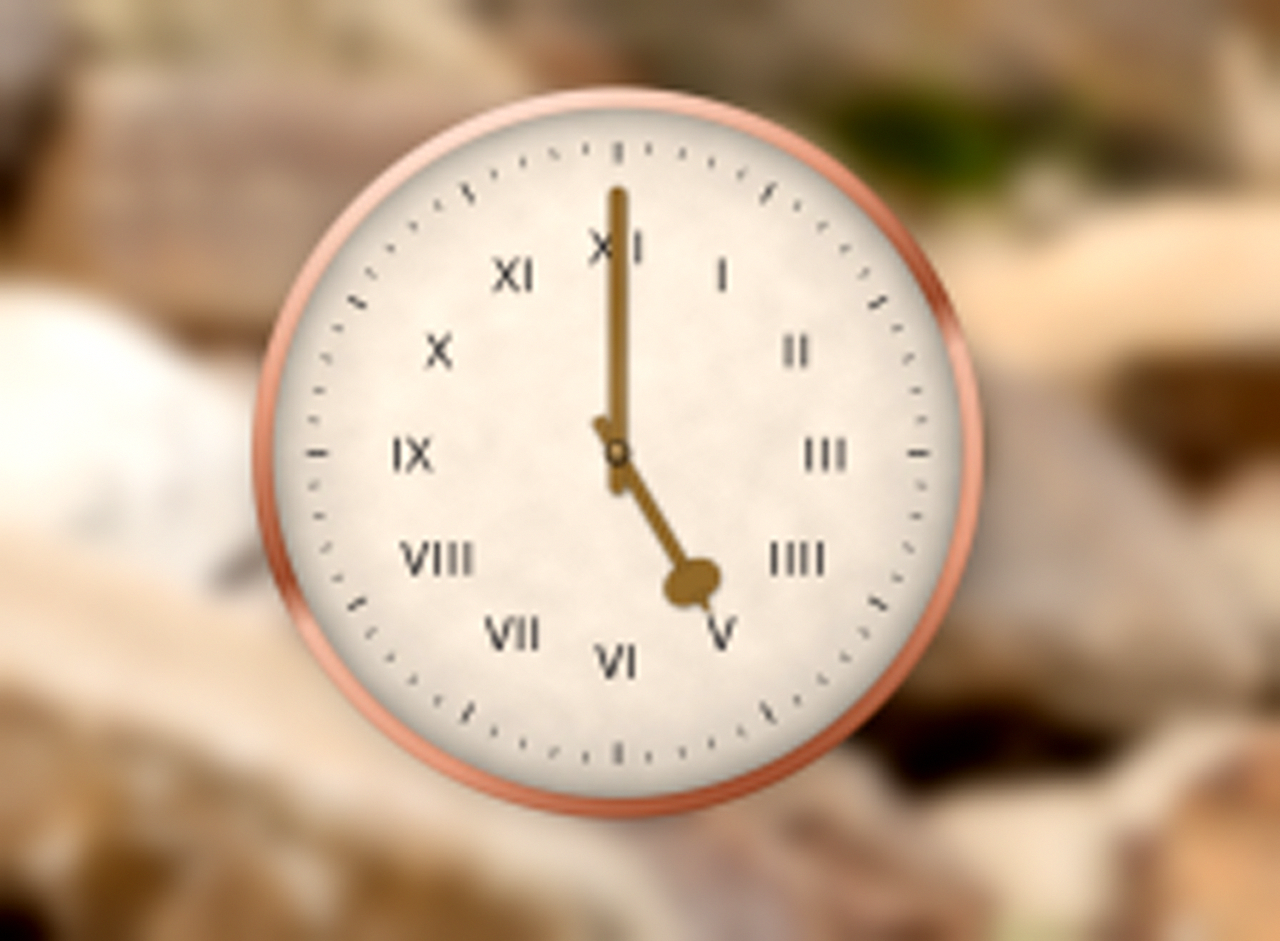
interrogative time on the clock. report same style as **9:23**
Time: **5:00**
